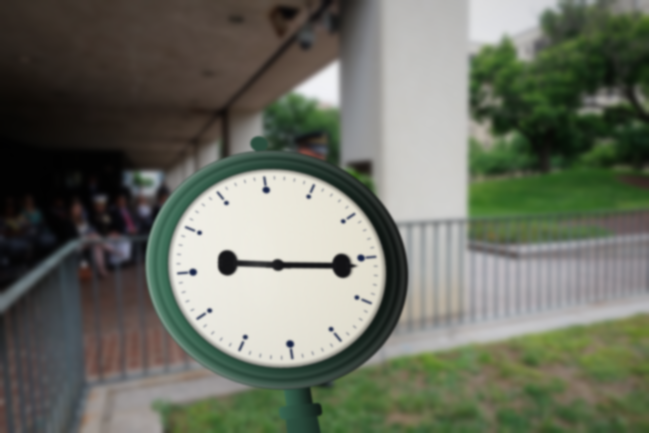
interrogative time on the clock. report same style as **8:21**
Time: **9:16**
